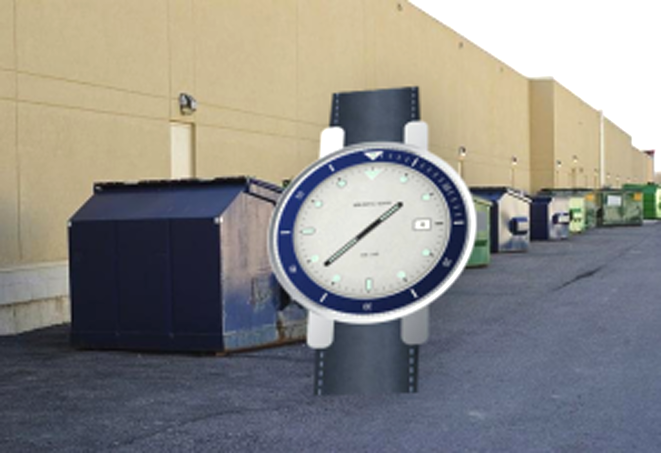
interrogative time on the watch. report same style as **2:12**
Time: **1:38**
